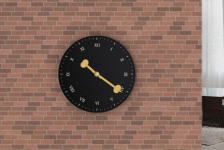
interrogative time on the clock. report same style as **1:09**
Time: **10:21**
